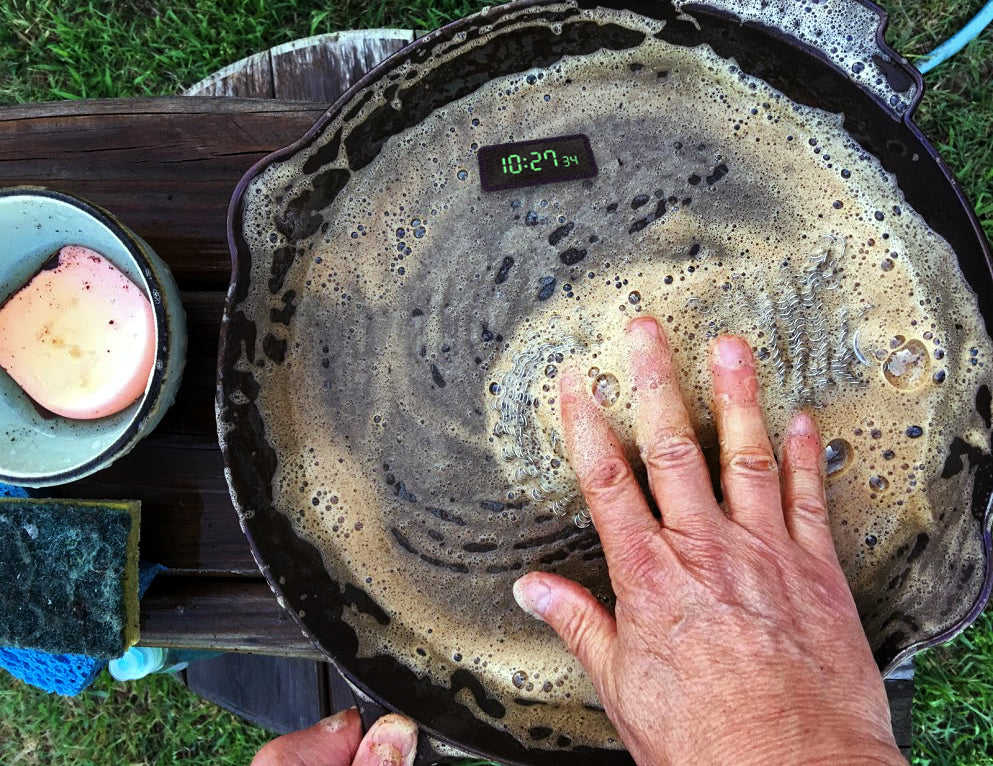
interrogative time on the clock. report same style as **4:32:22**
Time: **10:27:34**
